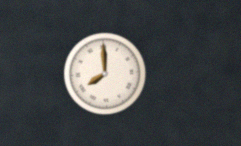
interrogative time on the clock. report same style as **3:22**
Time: **8:00**
